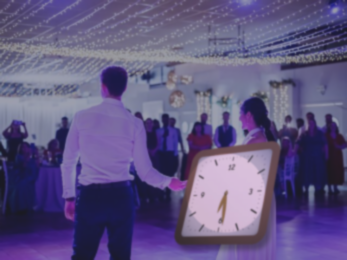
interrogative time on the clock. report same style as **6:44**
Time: **6:29**
